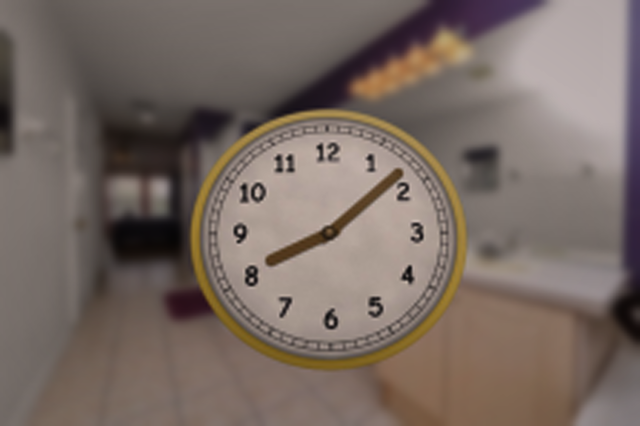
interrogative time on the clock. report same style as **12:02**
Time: **8:08**
